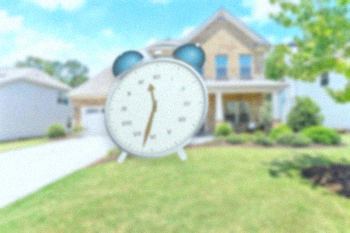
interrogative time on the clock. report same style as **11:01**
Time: **11:32**
